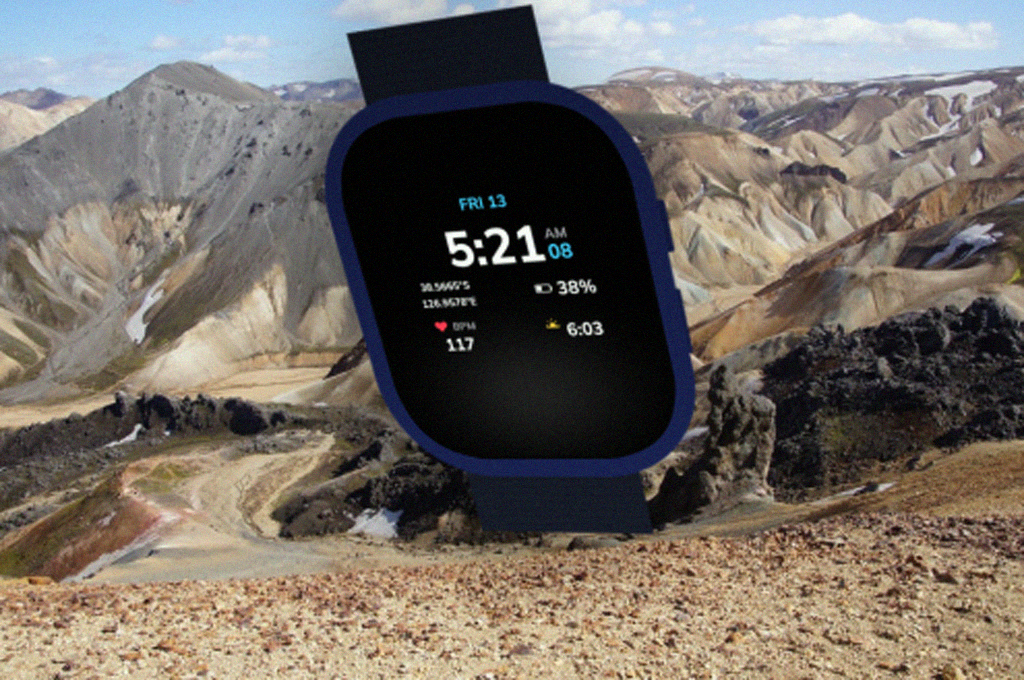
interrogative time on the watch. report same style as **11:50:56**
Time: **5:21:08**
